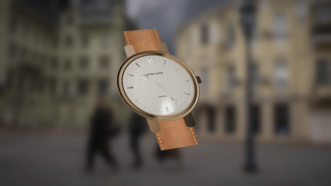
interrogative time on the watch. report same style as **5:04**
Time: **10:25**
